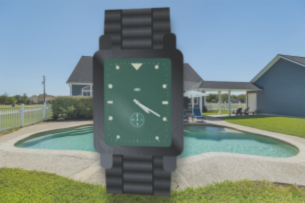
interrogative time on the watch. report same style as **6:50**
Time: **4:20**
